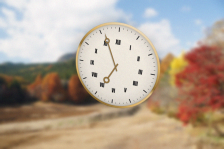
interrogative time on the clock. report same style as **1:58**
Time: **6:56**
